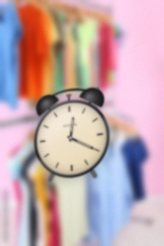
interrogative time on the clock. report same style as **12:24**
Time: **12:20**
